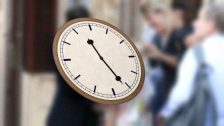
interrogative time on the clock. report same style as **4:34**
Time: **11:26**
